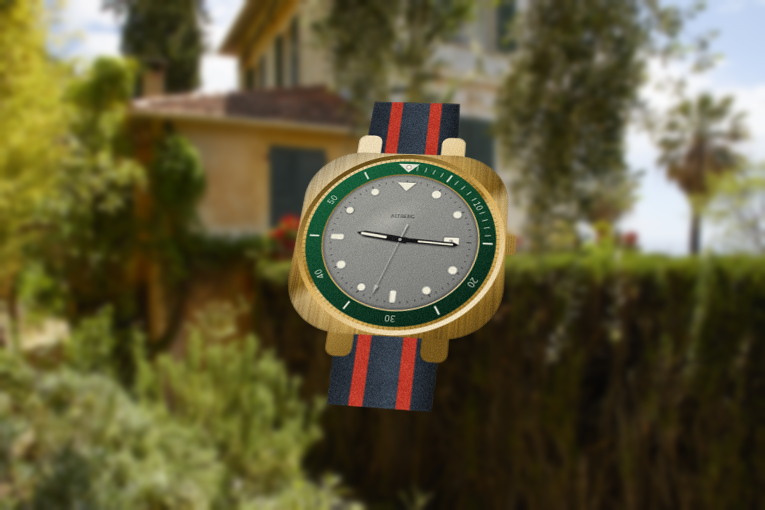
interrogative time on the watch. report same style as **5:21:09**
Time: **9:15:33**
